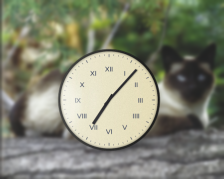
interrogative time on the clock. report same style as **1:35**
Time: **7:07**
